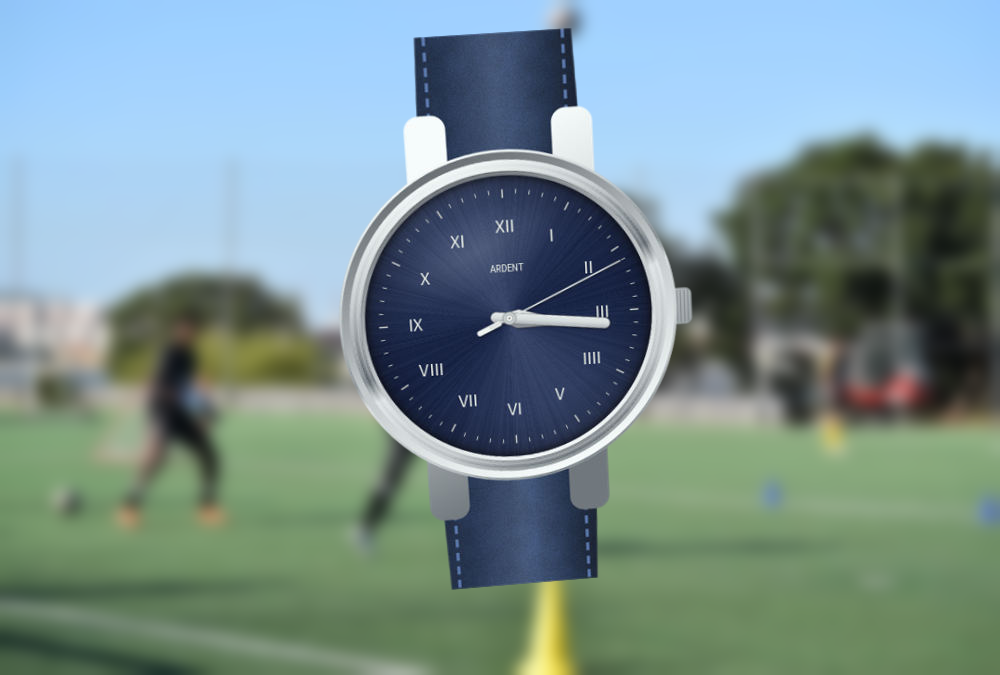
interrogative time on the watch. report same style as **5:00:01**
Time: **3:16:11**
